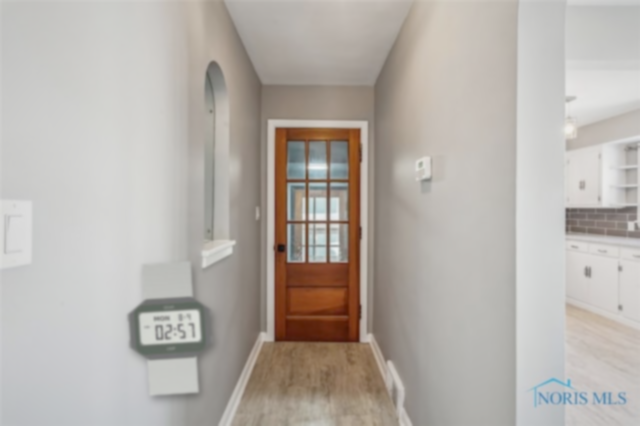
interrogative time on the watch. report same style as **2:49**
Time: **2:57**
